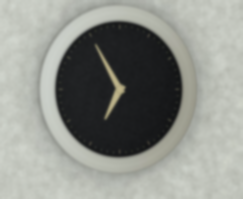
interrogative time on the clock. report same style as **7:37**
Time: **6:55**
